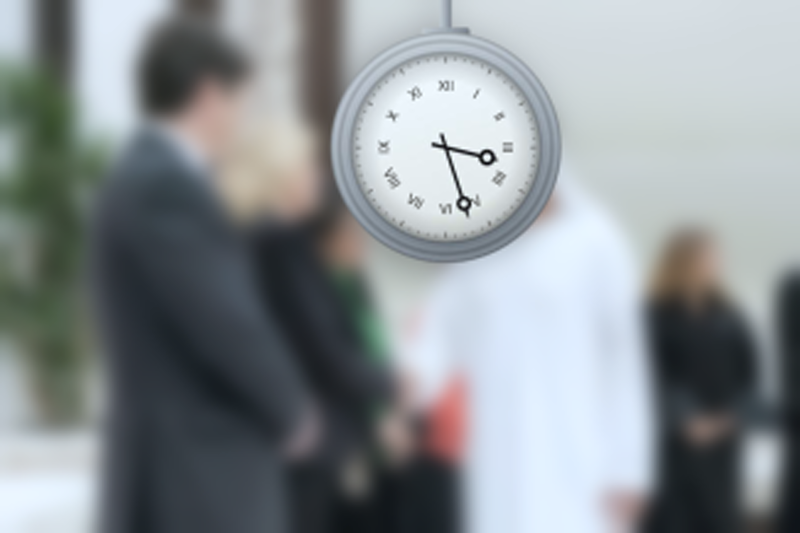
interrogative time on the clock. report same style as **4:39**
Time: **3:27**
